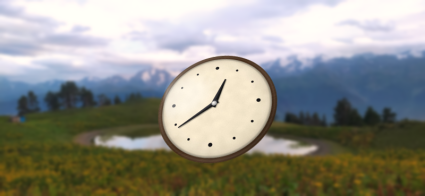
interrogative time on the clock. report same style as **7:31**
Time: **12:39**
